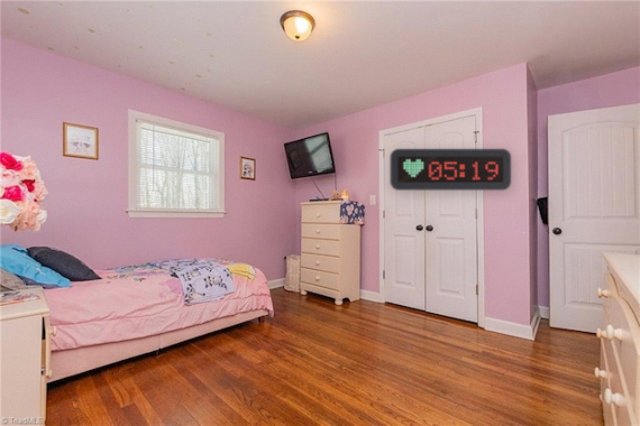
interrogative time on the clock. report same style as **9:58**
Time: **5:19**
